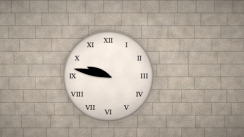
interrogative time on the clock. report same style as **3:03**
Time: **9:47**
